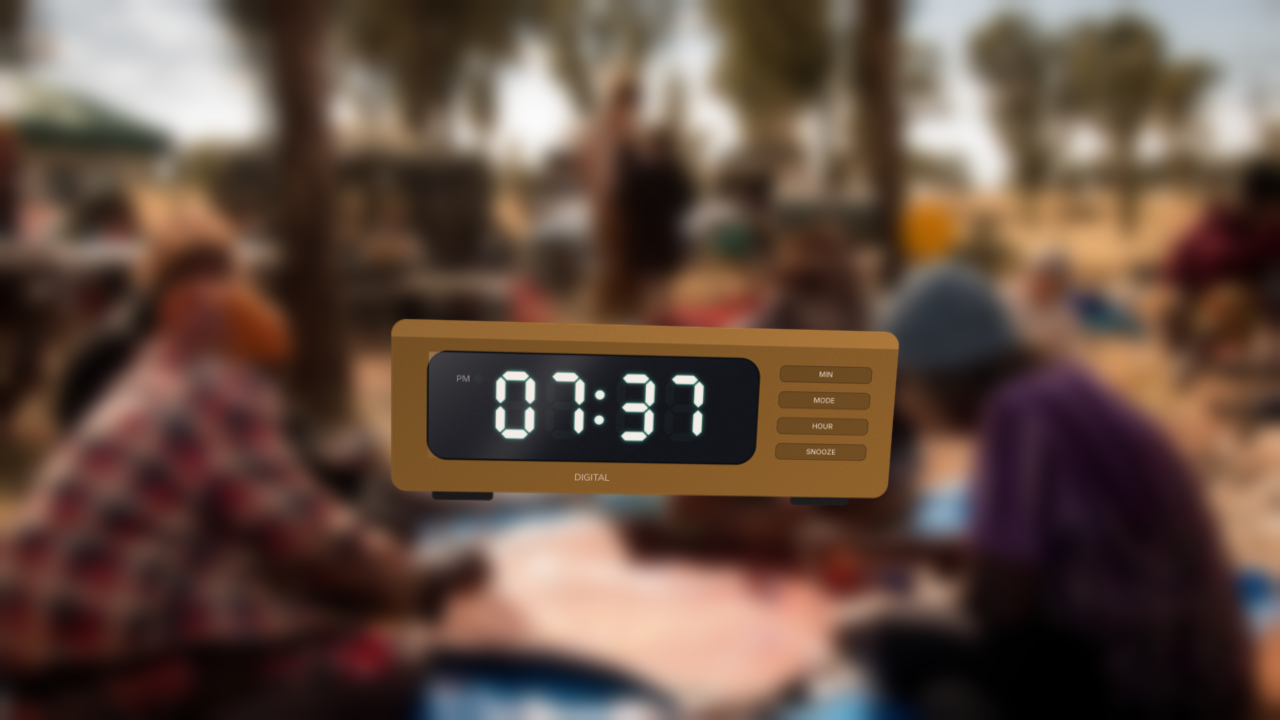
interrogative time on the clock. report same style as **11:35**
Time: **7:37**
